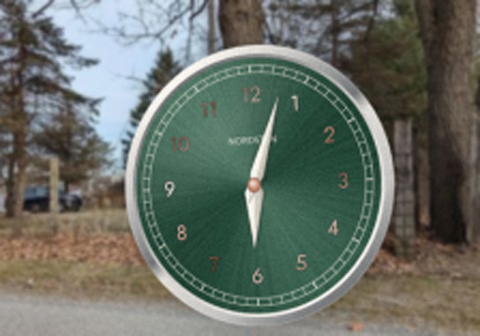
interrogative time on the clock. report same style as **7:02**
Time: **6:03**
